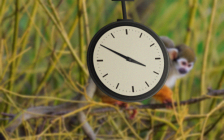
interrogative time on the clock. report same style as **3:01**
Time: **3:50**
